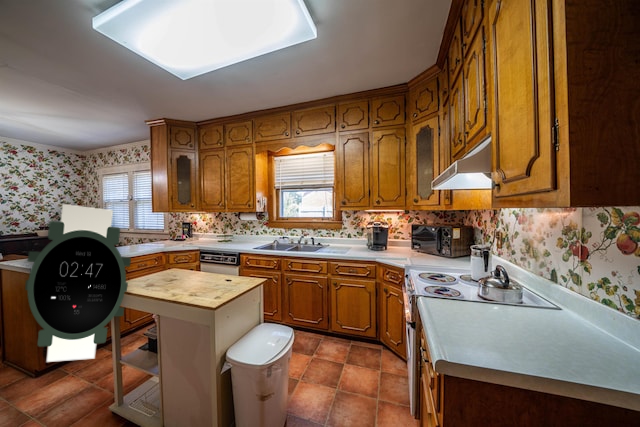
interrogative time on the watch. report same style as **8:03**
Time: **2:47**
